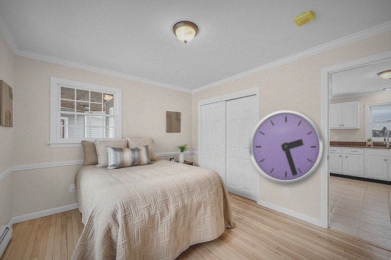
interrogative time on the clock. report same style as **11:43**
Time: **2:27**
